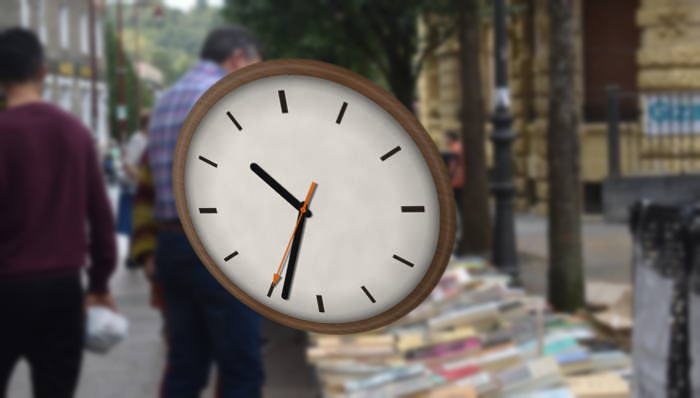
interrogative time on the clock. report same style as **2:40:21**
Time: **10:33:35**
